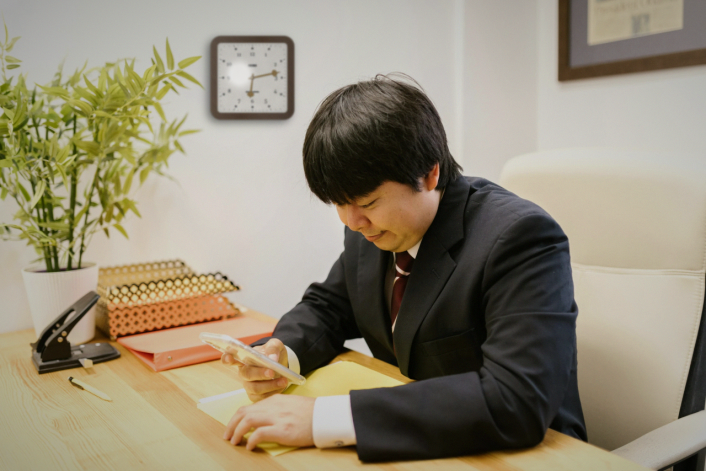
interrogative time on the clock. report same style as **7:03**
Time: **6:13**
